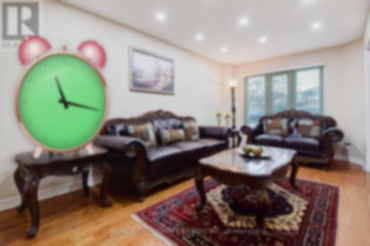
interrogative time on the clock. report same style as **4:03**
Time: **11:17**
